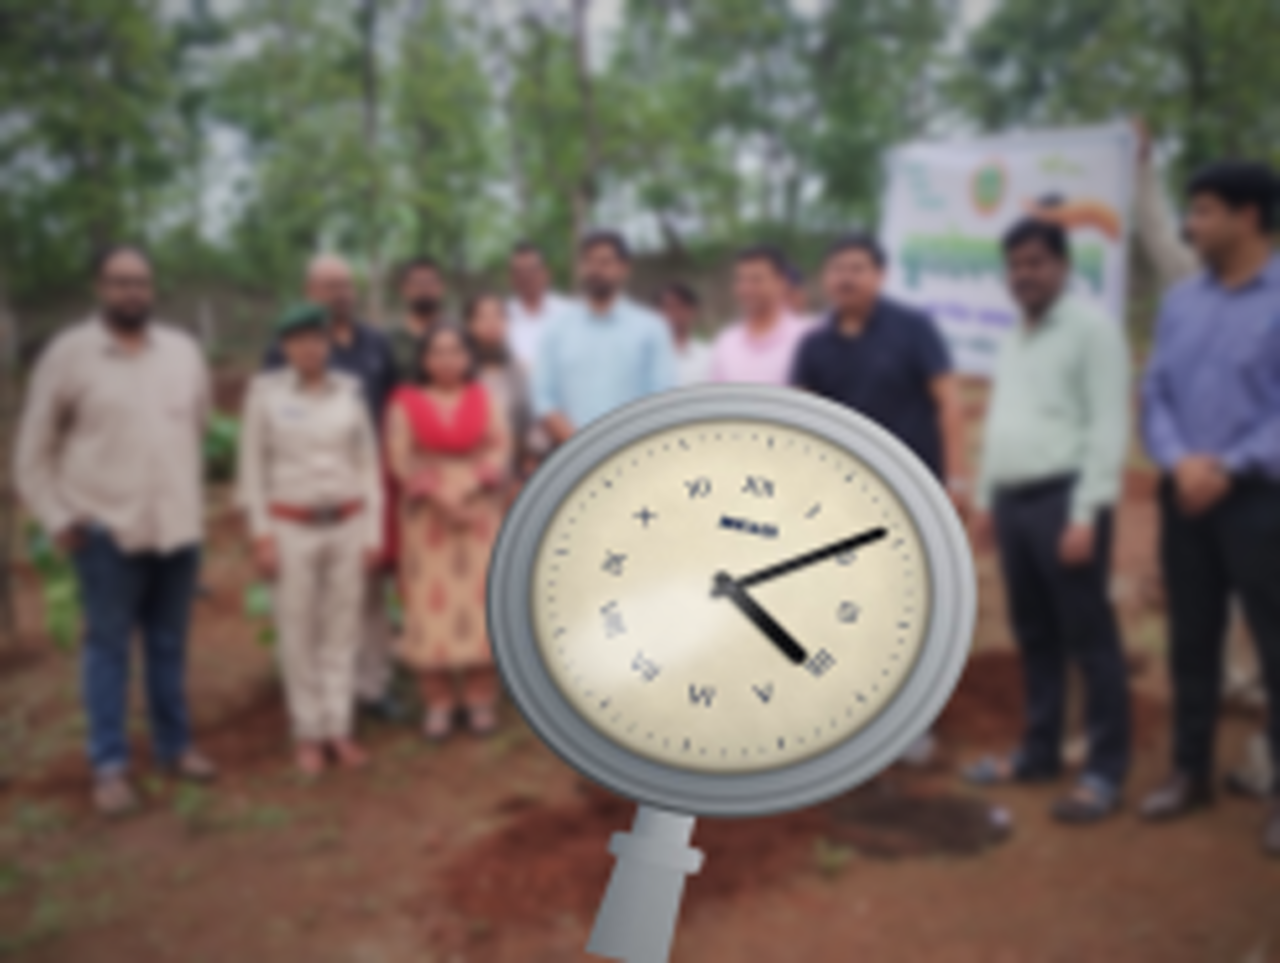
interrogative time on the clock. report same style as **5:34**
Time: **4:09**
